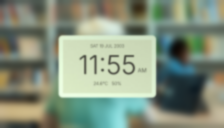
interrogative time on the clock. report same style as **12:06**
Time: **11:55**
